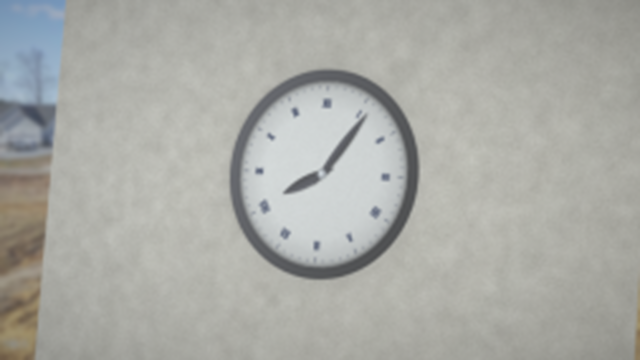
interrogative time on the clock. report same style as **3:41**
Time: **8:06**
